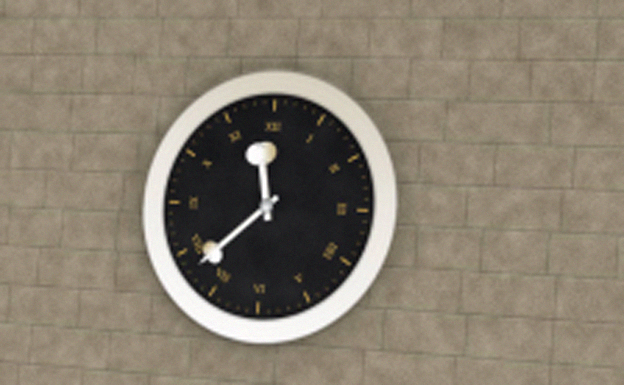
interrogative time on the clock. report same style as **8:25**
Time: **11:38**
